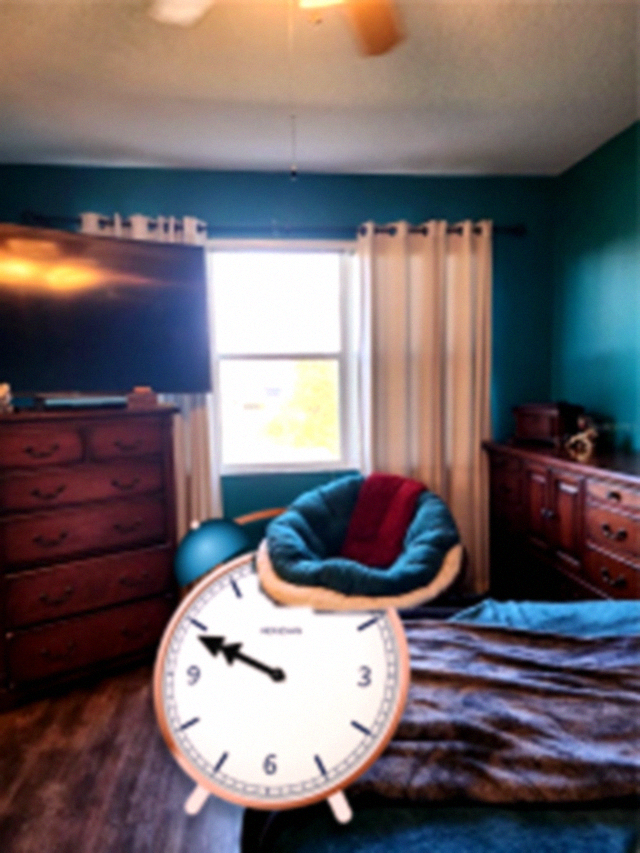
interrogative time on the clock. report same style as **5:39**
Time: **9:49**
